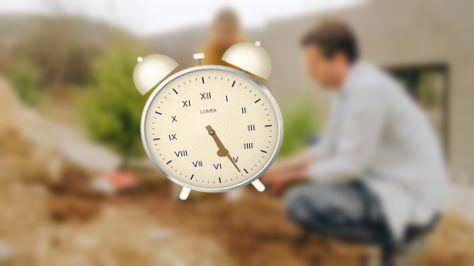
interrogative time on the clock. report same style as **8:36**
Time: **5:26**
